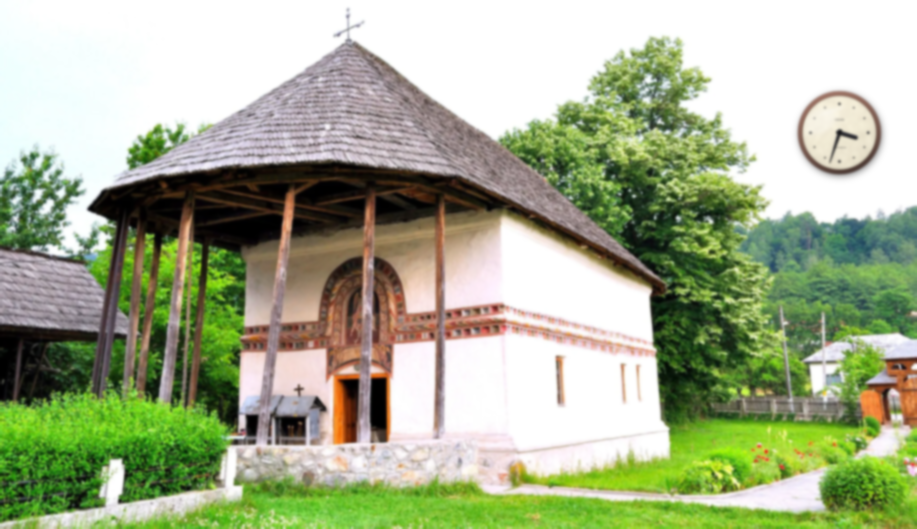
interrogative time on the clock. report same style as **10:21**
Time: **3:33**
